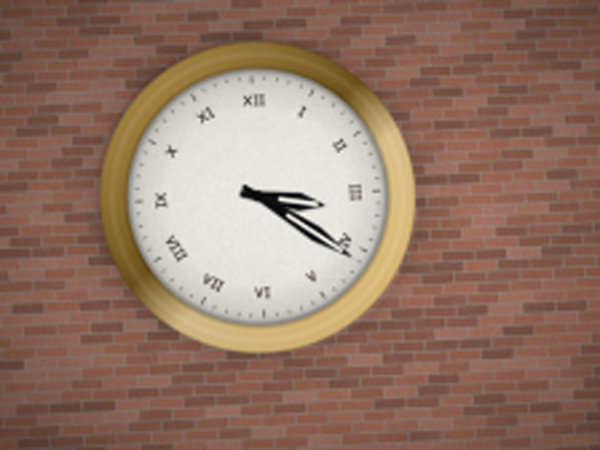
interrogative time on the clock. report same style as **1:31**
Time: **3:21**
